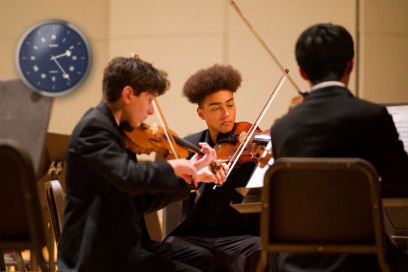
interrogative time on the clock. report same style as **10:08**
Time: **2:24**
